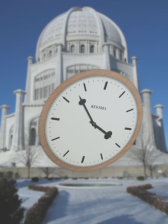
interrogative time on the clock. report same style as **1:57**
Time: **3:53**
